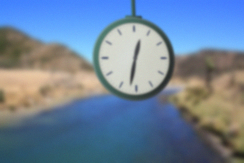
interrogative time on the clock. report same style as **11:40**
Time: **12:32**
